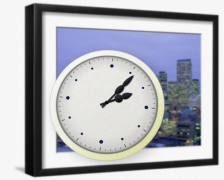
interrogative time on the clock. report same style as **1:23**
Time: **2:06**
